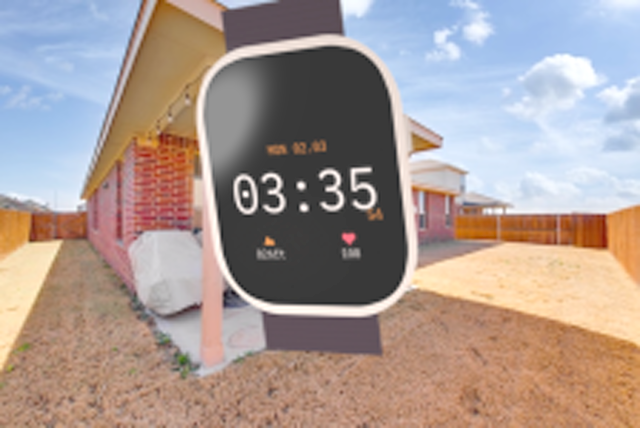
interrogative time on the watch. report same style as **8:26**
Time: **3:35**
